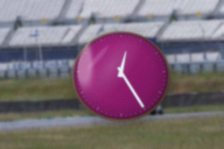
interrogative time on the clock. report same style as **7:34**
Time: **12:25**
